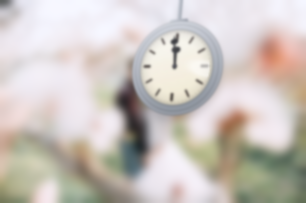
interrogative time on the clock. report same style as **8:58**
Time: **11:59**
